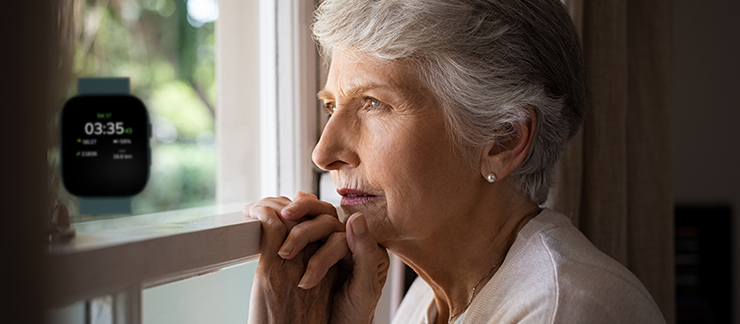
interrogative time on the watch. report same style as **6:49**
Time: **3:35**
